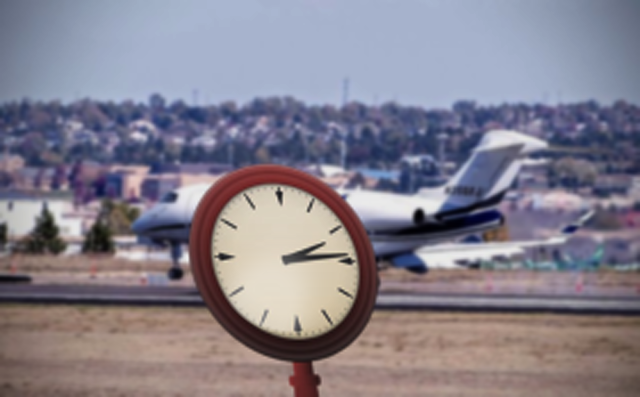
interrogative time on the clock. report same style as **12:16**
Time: **2:14**
